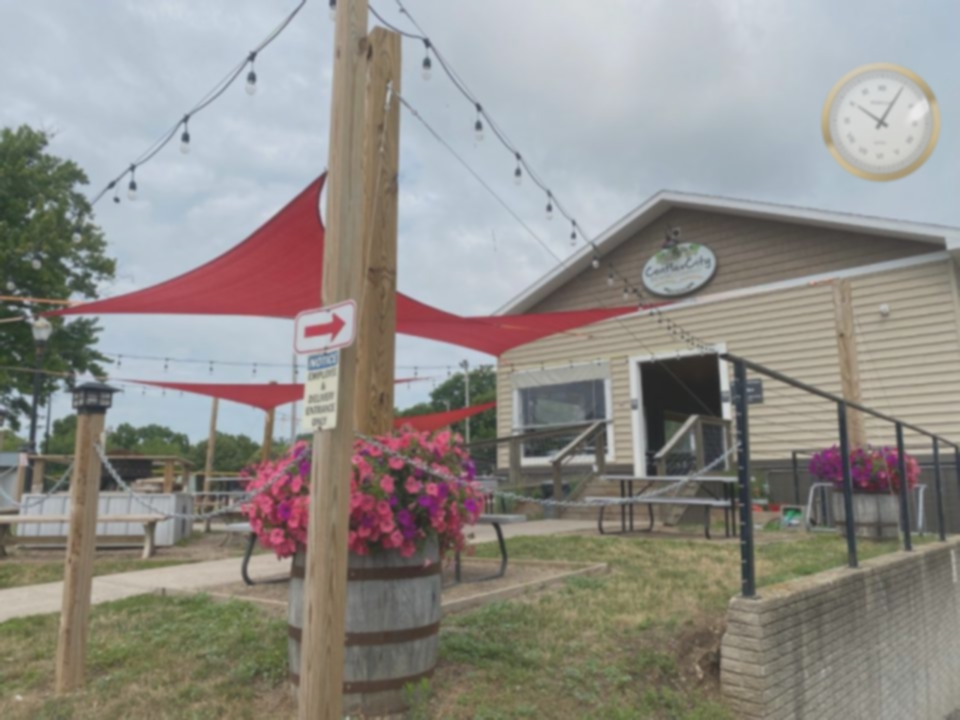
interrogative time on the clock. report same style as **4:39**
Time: **10:05**
